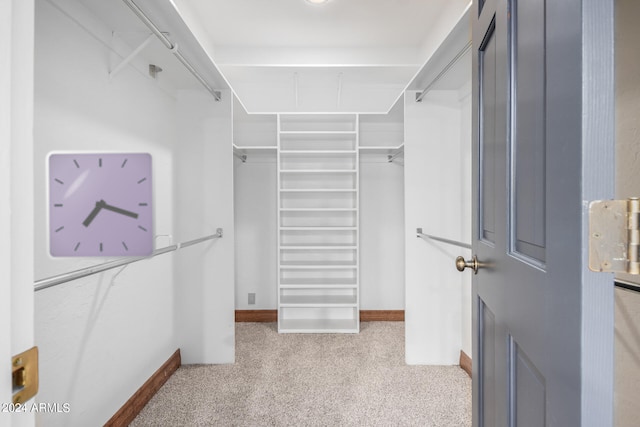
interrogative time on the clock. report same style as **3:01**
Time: **7:18**
